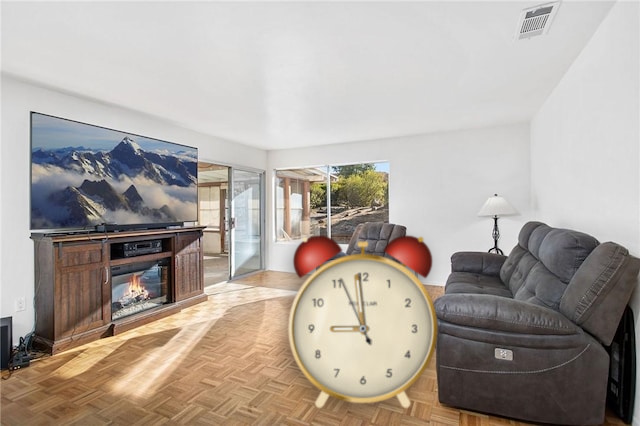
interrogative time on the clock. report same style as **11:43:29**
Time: **8:58:56**
